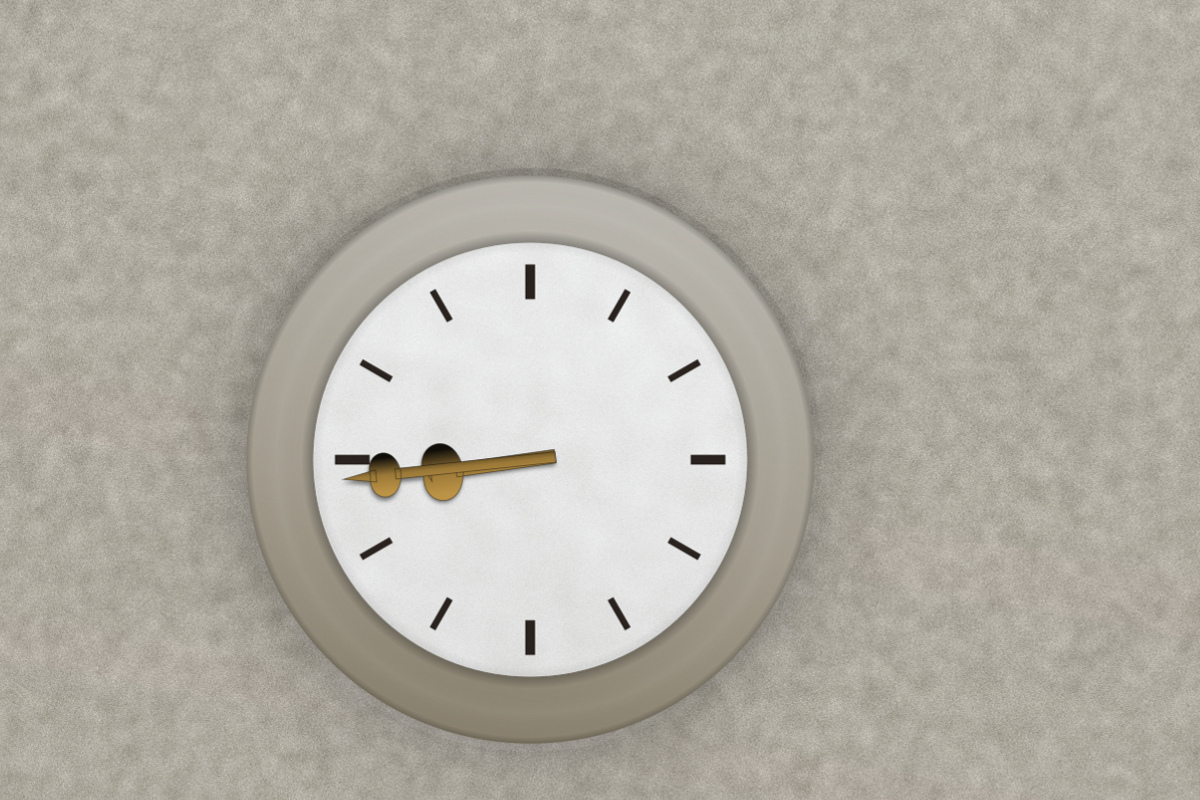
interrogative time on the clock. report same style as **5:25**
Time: **8:44**
